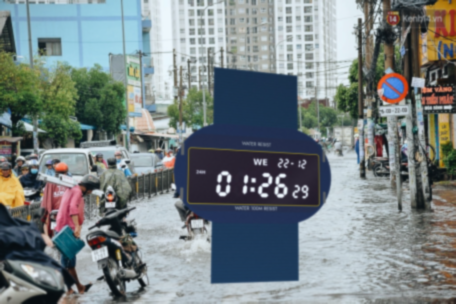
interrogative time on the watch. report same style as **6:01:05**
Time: **1:26:29**
